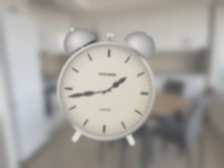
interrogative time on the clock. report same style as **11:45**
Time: **1:43**
